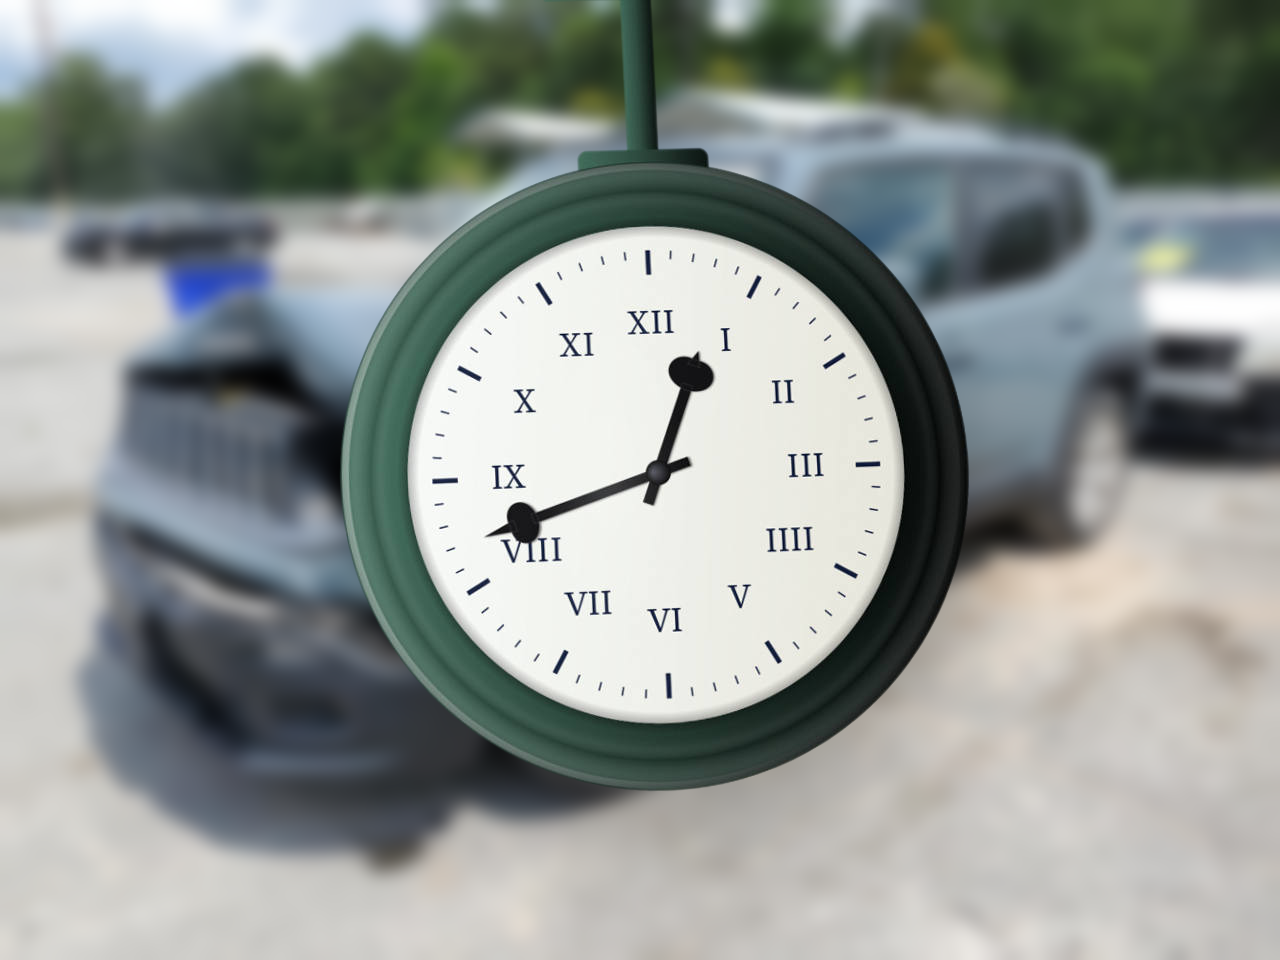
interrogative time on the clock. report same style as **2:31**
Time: **12:42**
